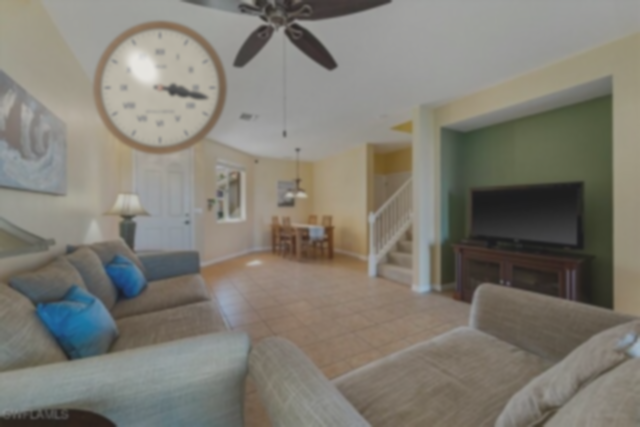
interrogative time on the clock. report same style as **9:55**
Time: **3:17**
